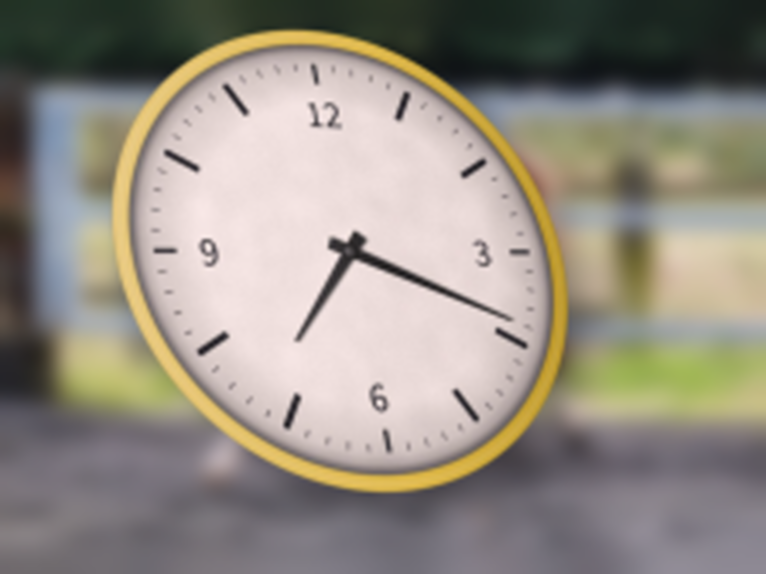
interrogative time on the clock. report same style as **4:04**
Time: **7:19**
